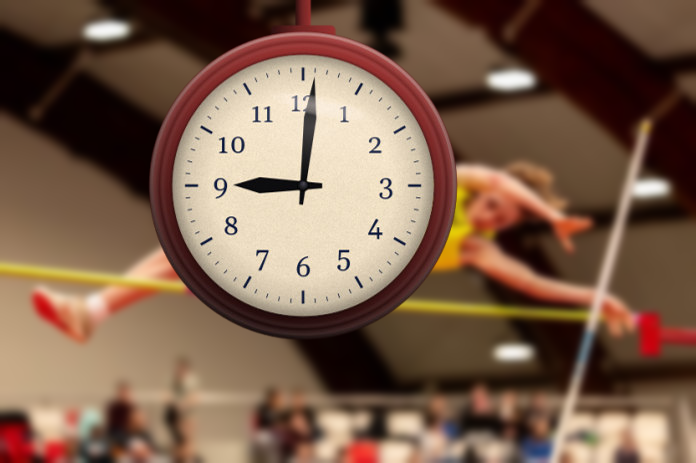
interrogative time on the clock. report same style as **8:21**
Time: **9:01**
